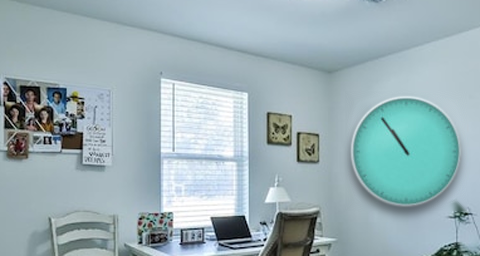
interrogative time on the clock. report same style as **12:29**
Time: **10:54**
